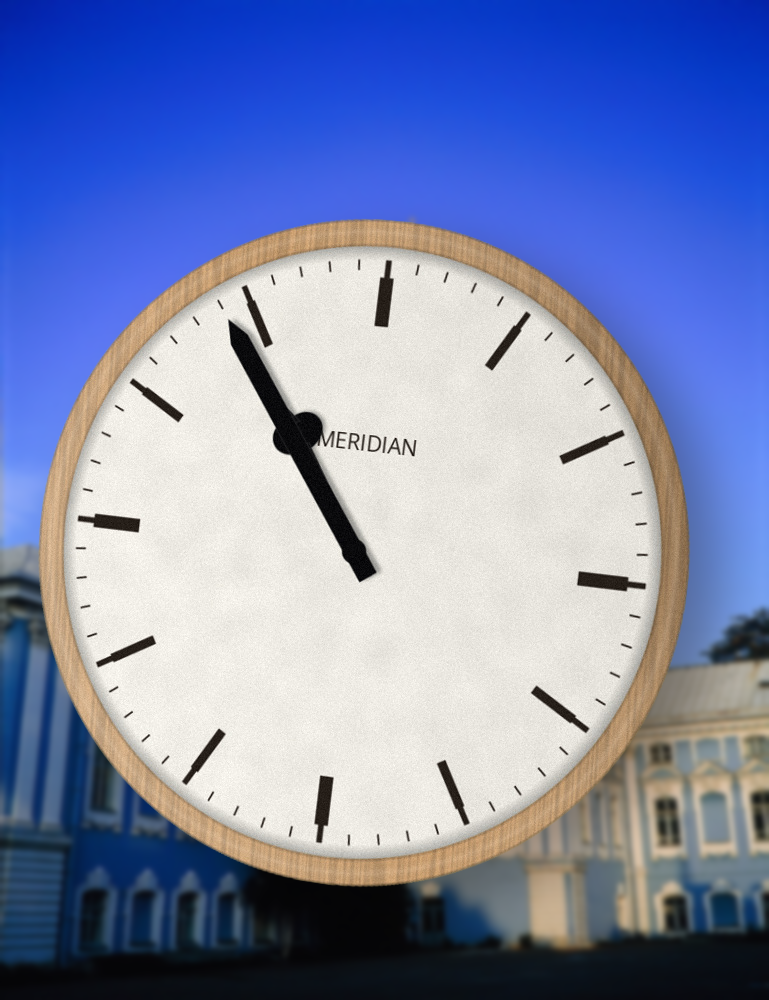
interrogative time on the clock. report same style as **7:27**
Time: **10:54**
